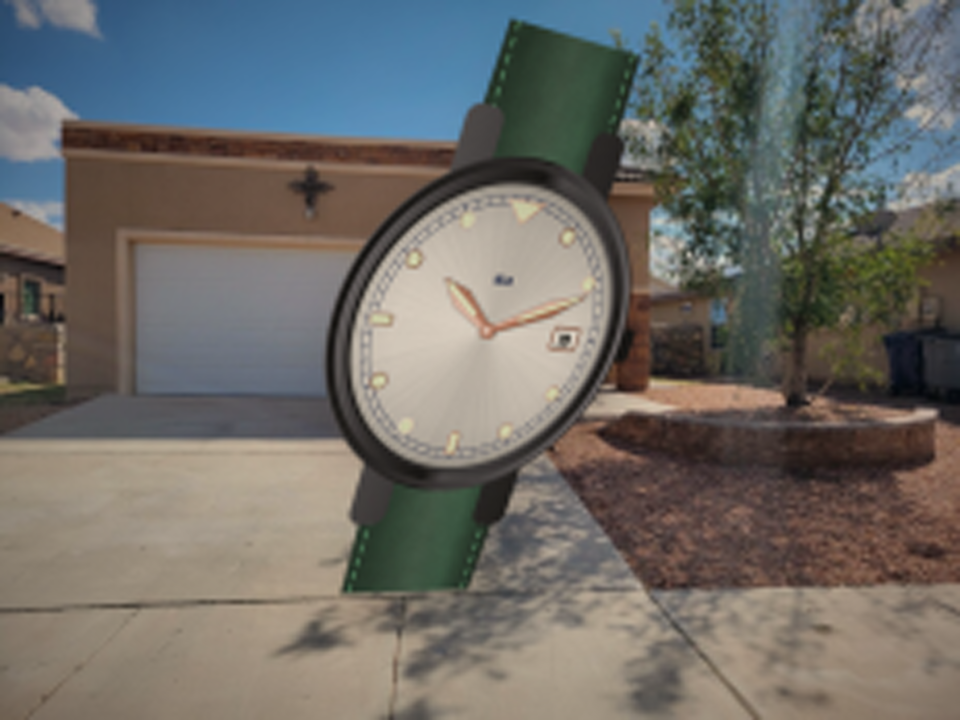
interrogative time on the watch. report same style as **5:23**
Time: **10:11**
